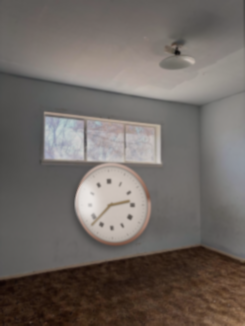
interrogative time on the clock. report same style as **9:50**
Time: **2:38**
